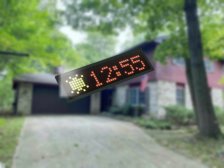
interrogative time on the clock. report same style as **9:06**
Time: **12:55**
